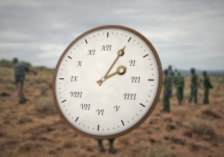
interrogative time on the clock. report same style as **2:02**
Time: **2:05**
